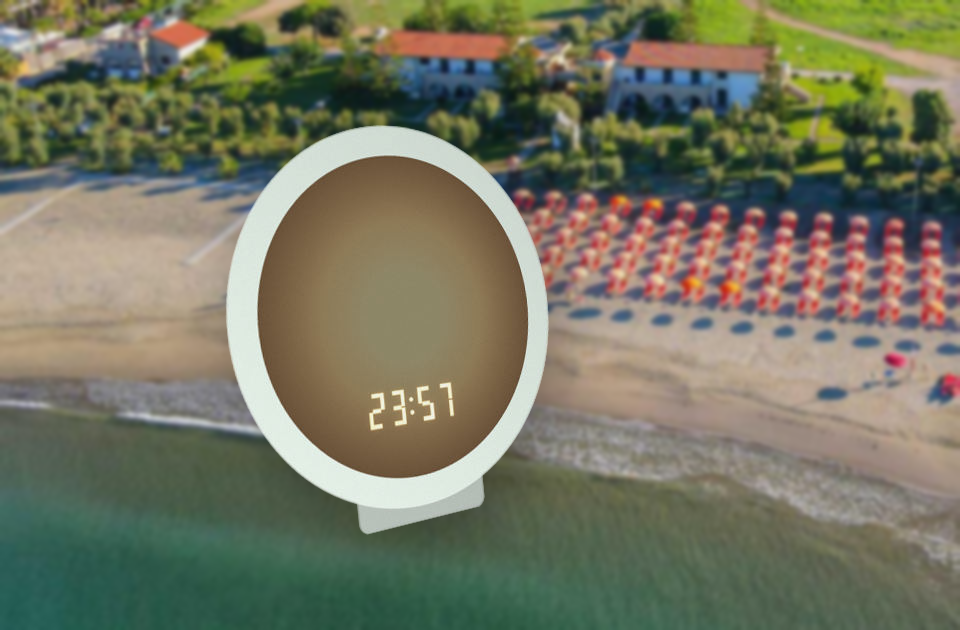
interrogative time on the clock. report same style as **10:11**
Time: **23:57**
